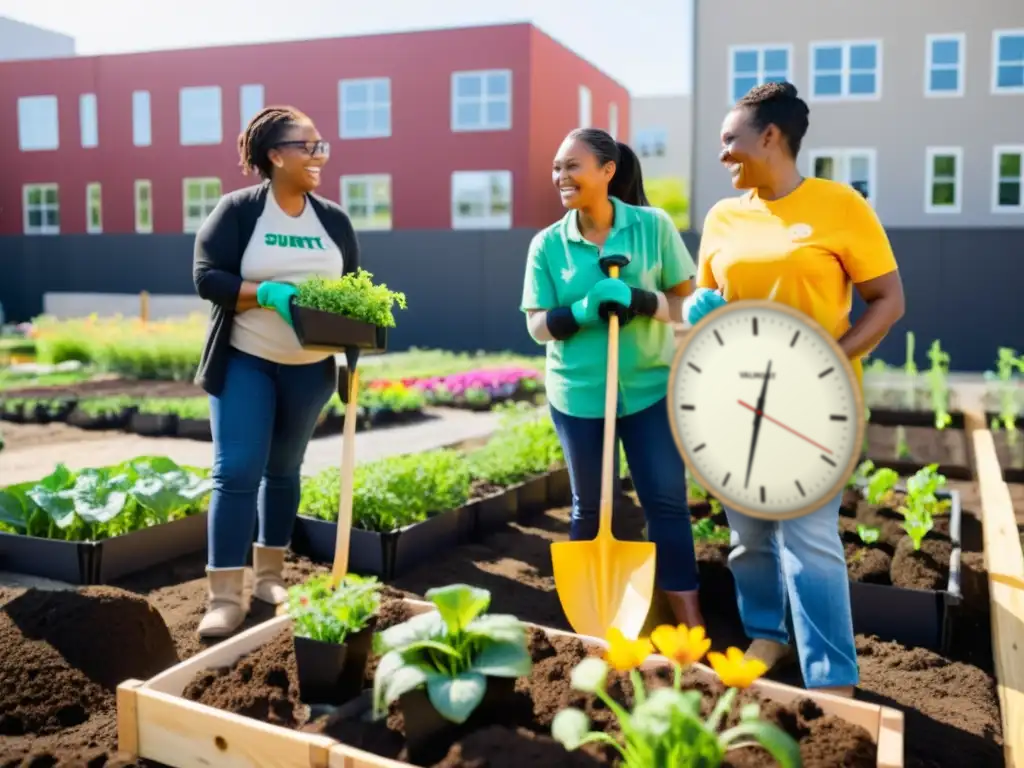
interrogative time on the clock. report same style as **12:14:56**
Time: **12:32:19**
